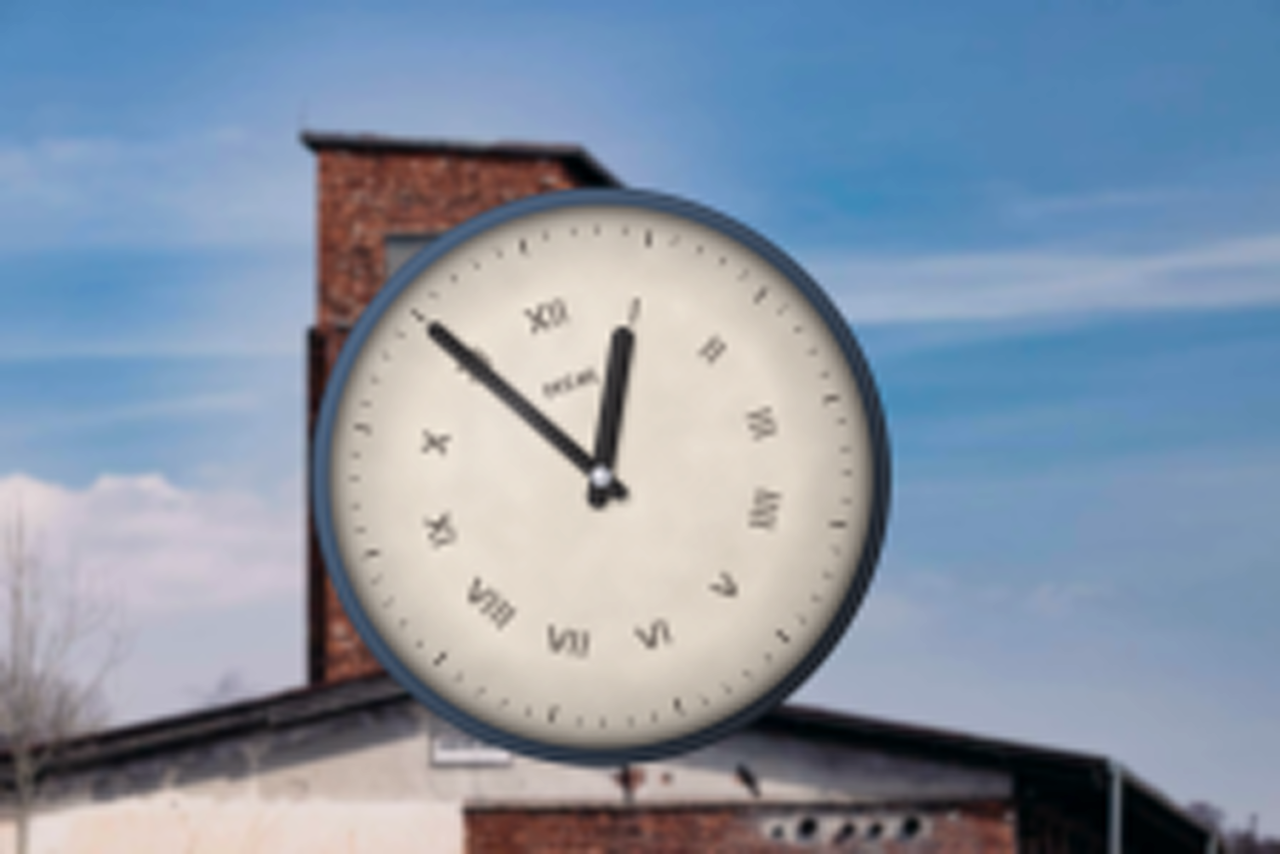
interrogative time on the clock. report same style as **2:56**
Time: **12:55**
